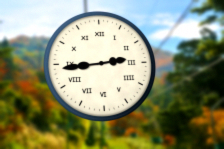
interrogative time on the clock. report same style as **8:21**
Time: **2:44**
